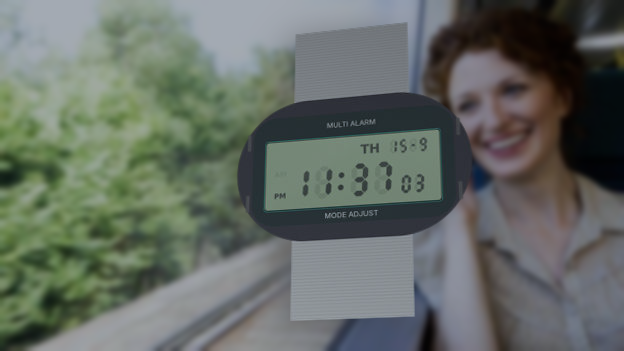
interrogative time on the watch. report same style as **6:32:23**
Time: **11:37:03**
